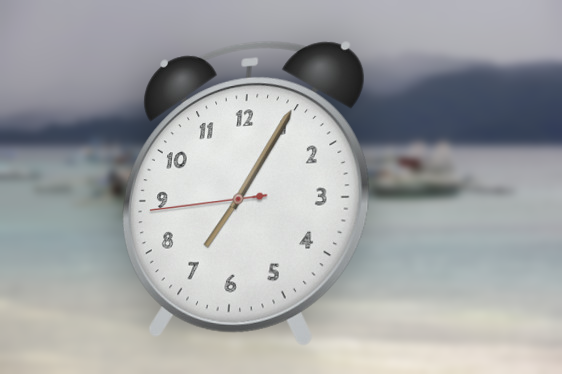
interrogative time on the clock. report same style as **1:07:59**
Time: **7:04:44**
